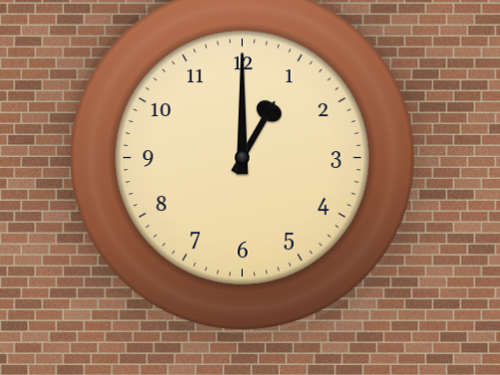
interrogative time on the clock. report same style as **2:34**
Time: **1:00**
